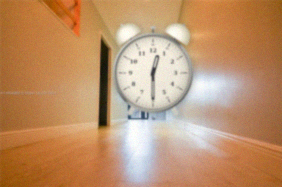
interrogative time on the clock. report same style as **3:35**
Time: **12:30**
